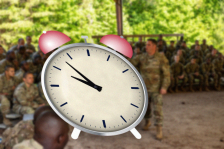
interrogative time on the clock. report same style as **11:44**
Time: **9:53**
